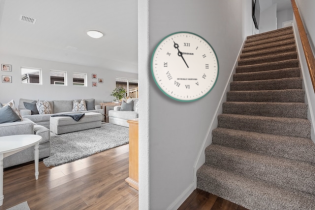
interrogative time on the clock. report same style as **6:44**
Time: **10:55**
